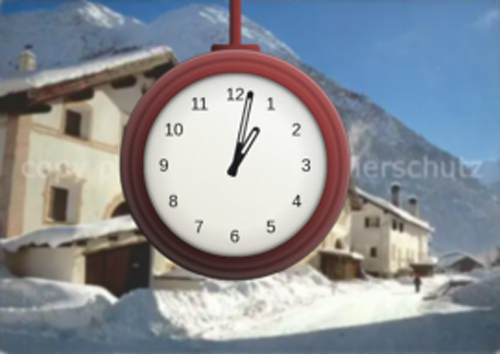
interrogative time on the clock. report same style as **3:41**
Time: **1:02**
